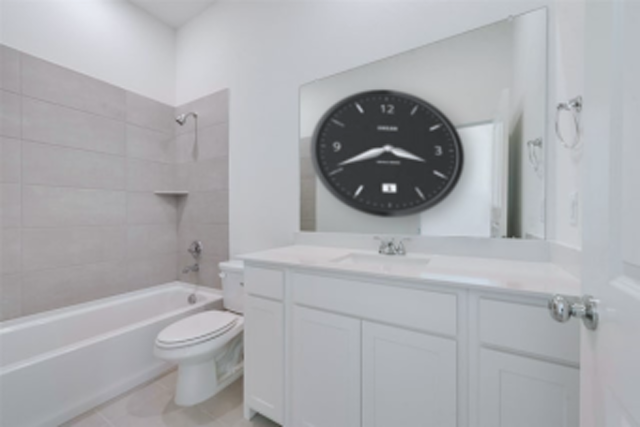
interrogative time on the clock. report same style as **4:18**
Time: **3:41**
